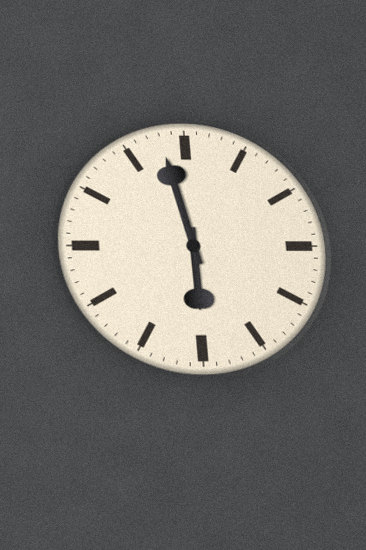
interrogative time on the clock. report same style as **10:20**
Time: **5:58**
